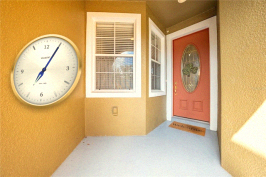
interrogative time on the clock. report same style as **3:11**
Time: **7:05**
